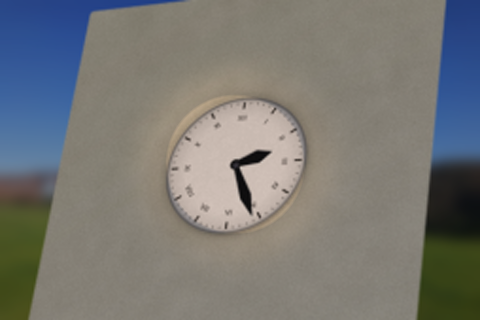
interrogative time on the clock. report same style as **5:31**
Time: **2:26**
